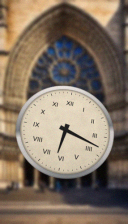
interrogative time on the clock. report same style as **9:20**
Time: **6:18**
